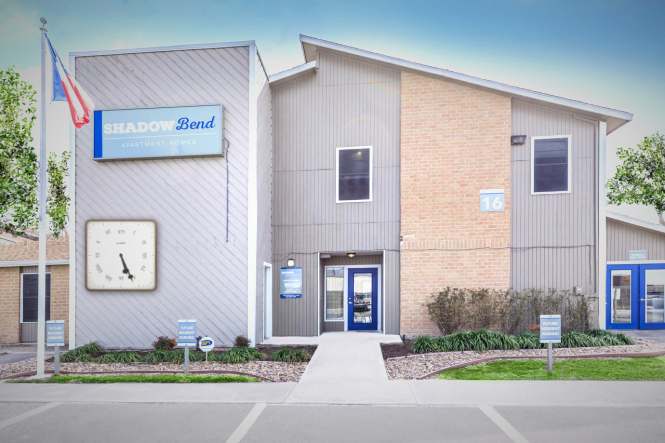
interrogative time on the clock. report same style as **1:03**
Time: **5:26**
